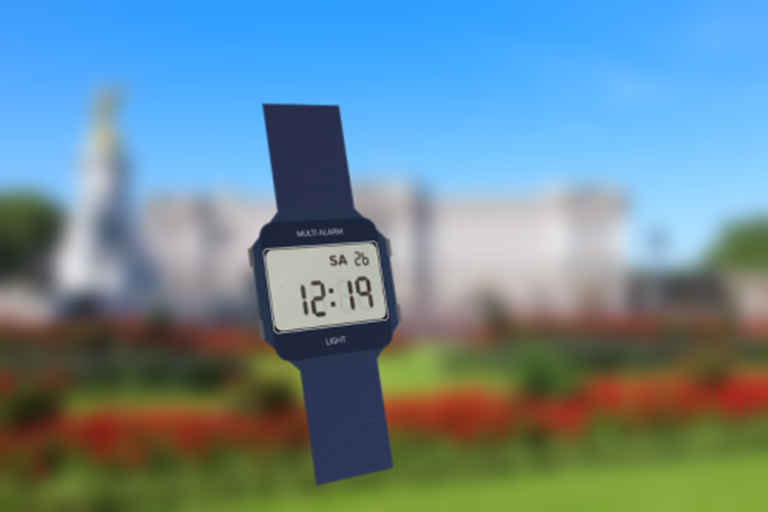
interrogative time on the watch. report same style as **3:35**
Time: **12:19**
